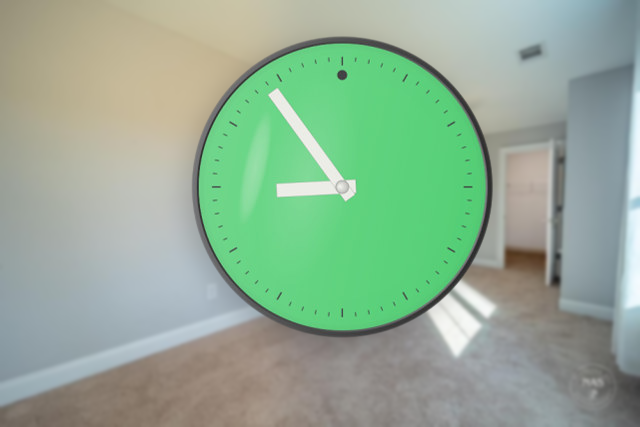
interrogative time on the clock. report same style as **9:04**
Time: **8:54**
